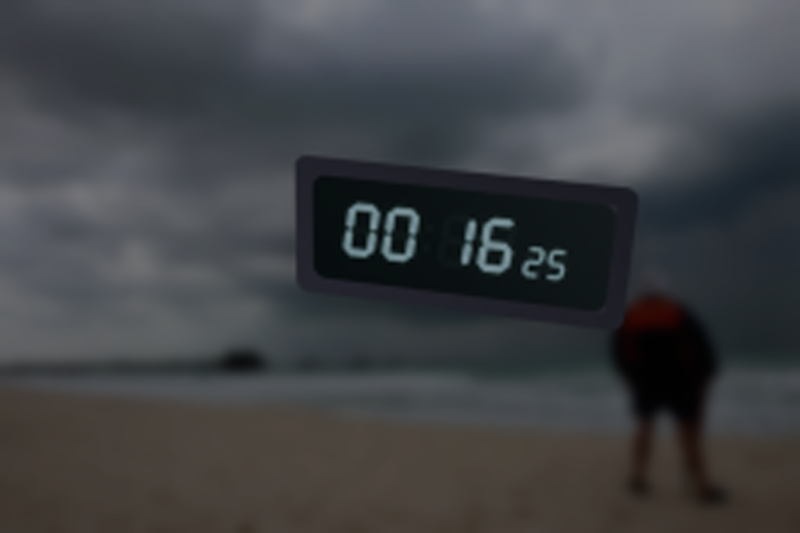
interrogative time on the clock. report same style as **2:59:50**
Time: **0:16:25**
